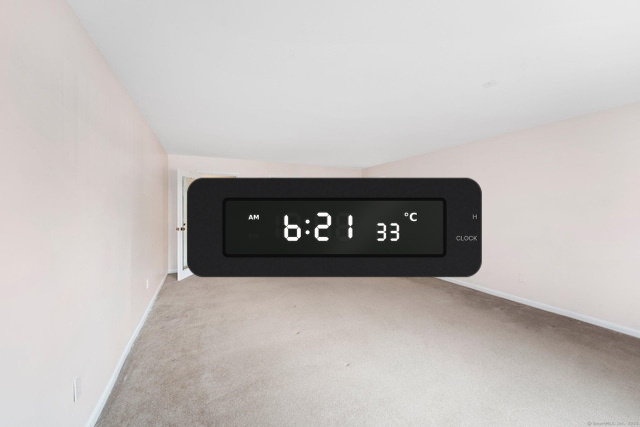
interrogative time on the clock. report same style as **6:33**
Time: **6:21**
